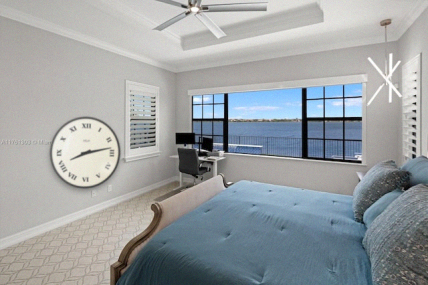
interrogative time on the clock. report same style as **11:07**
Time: **8:13**
